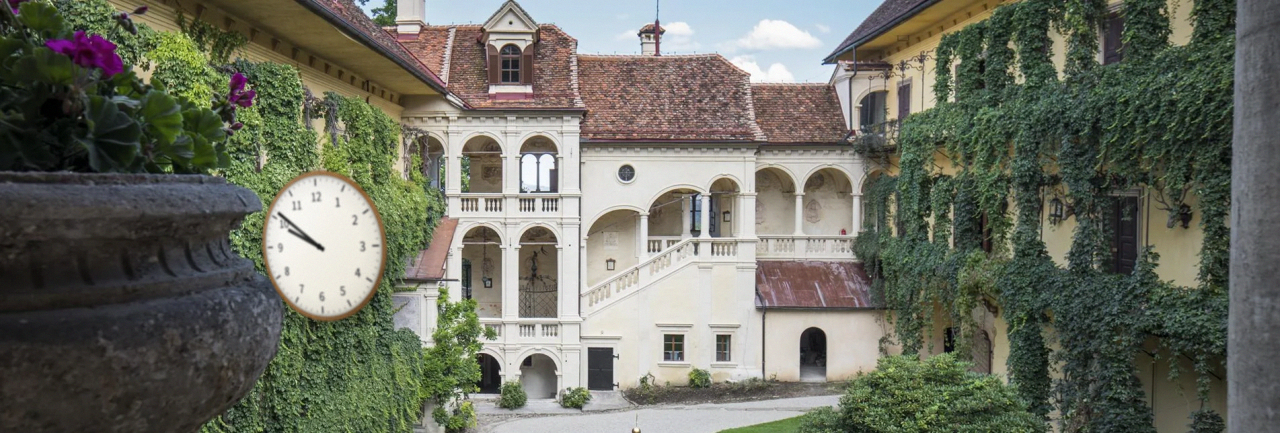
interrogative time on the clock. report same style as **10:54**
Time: **9:51**
